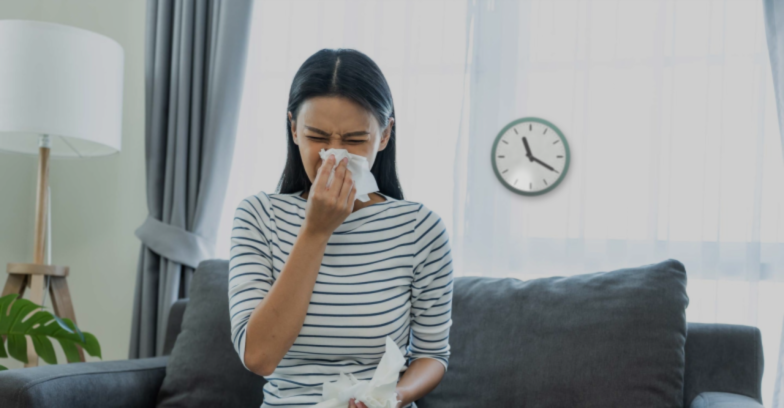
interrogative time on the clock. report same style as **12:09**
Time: **11:20**
